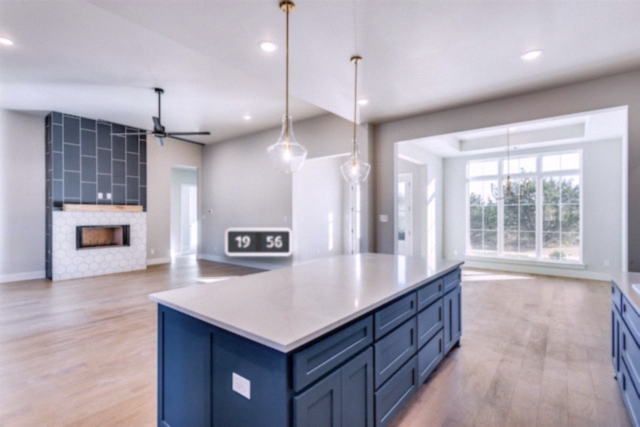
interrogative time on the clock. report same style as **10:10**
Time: **19:56**
